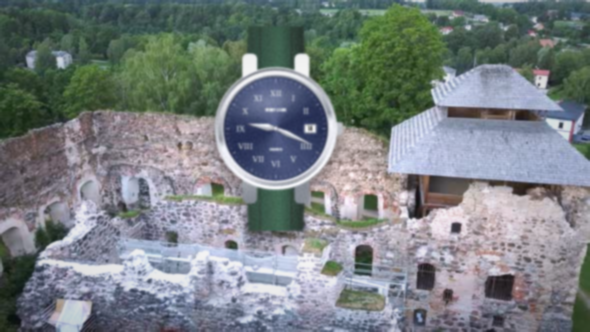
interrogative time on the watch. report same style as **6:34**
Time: **9:19**
